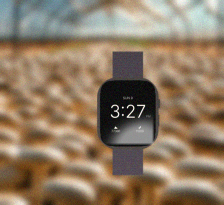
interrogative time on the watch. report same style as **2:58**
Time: **3:27**
